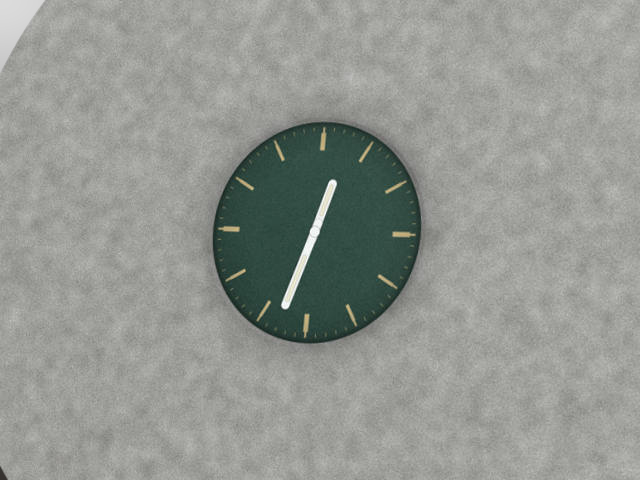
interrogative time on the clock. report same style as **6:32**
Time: **12:33**
